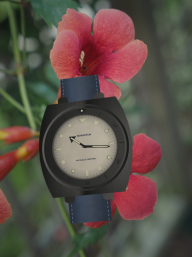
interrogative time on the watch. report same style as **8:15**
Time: **10:16**
